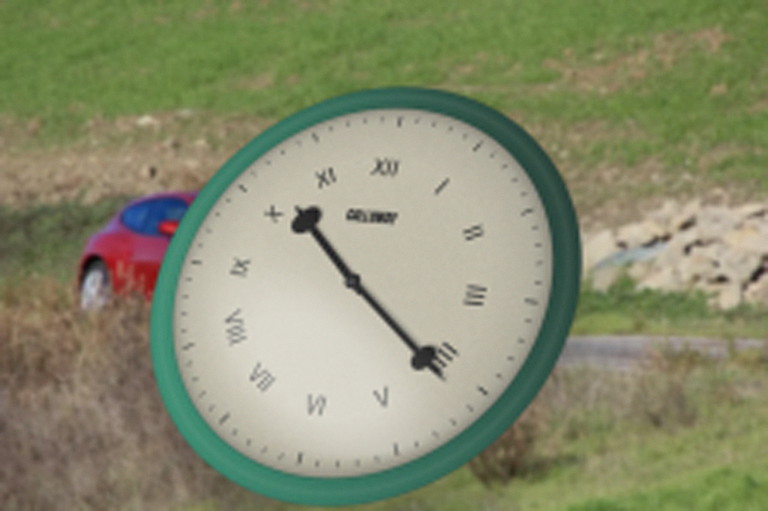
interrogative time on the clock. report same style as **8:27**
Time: **10:21**
